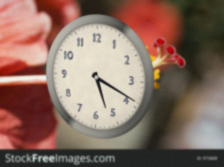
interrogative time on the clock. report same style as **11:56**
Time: **5:19**
